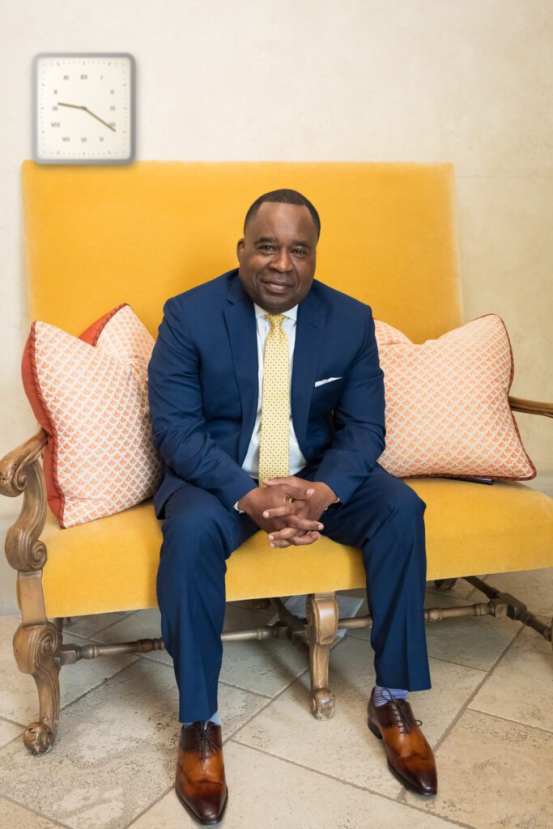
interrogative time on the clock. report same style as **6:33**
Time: **9:21**
